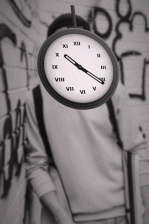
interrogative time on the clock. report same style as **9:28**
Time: **10:21**
